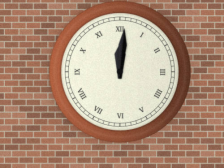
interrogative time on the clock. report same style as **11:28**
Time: **12:01**
